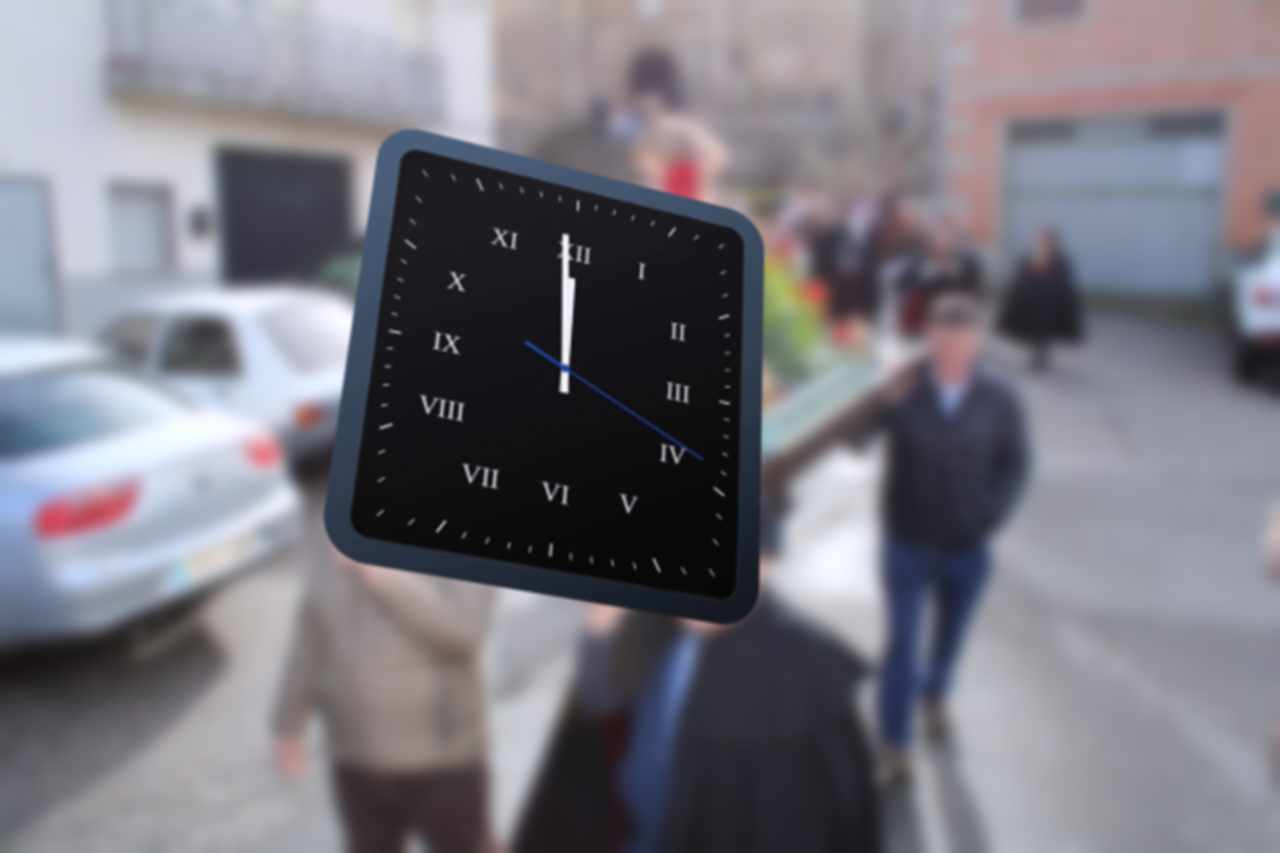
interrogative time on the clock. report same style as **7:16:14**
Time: **11:59:19**
